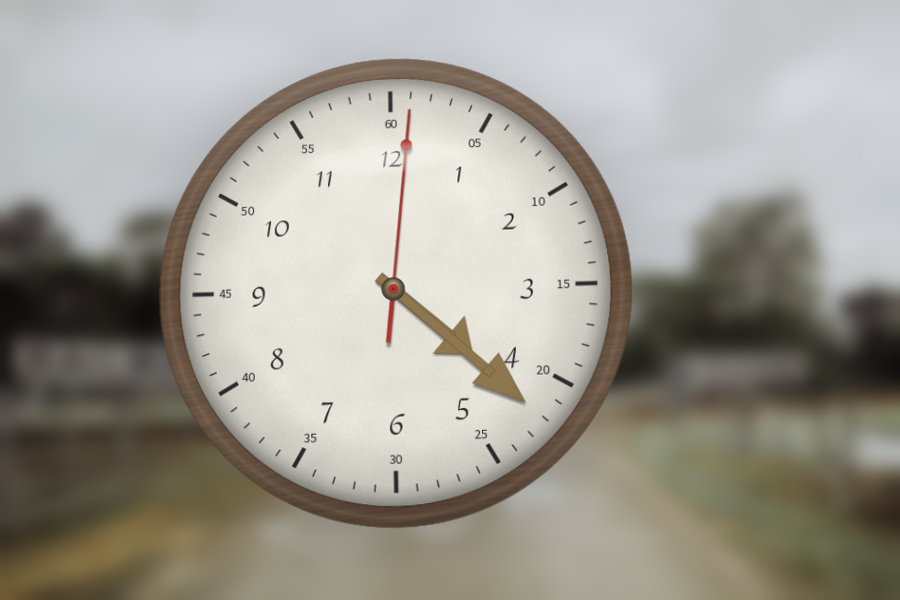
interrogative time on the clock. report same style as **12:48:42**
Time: **4:22:01**
